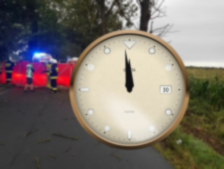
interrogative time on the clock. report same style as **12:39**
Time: **11:59**
